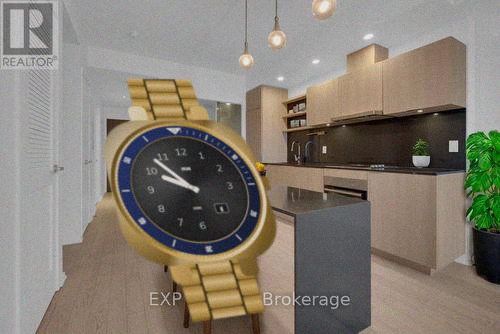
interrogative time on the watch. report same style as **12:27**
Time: **9:53**
